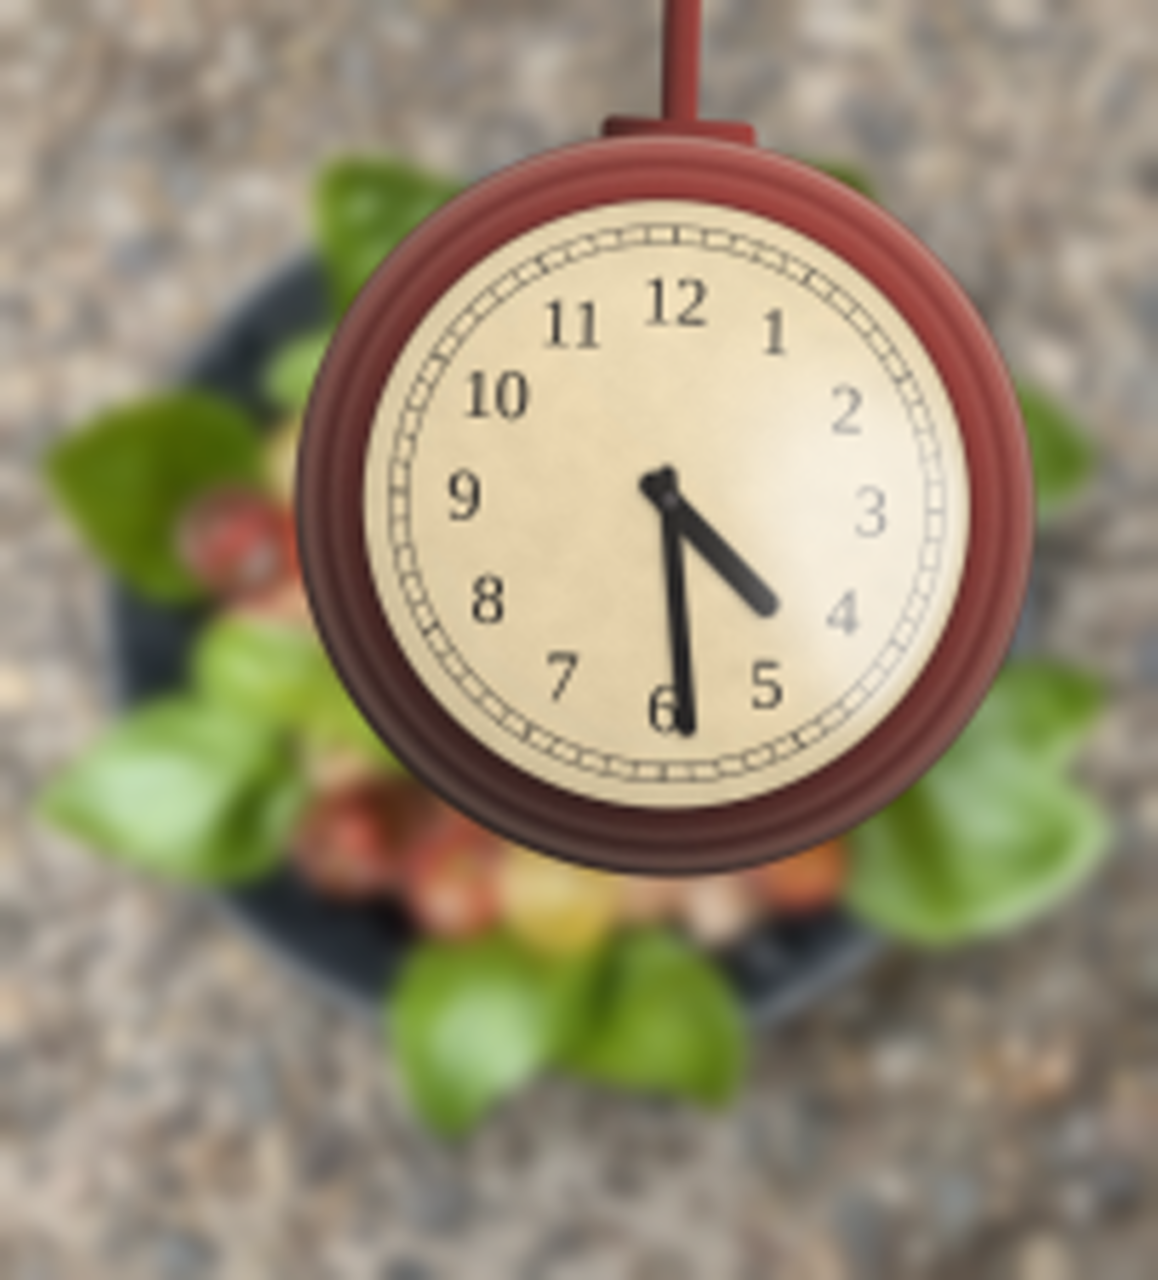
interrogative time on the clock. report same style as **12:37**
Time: **4:29**
